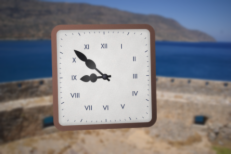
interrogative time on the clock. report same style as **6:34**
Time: **8:52**
